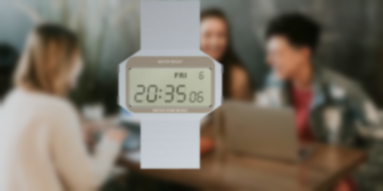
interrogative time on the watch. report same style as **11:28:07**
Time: **20:35:06**
